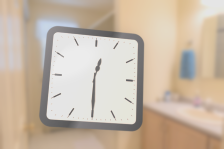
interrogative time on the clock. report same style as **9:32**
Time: **12:30**
